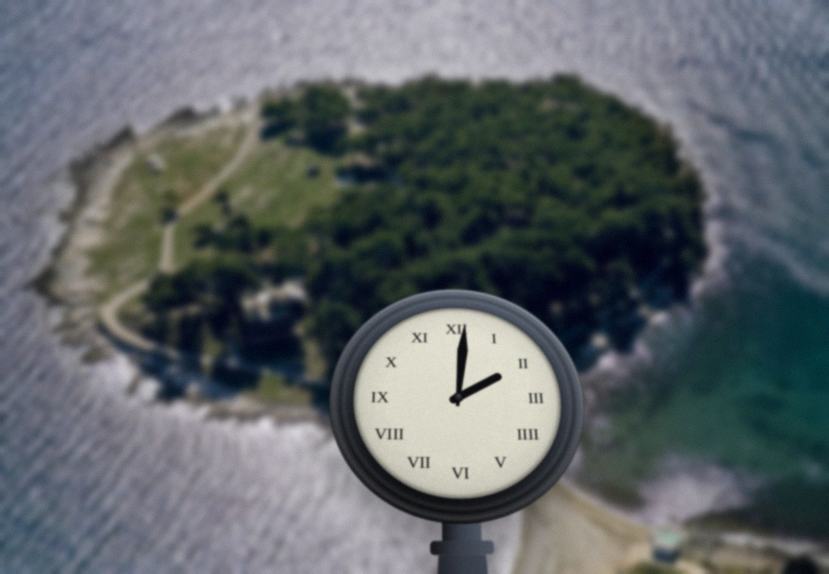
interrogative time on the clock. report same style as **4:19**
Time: **2:01**
